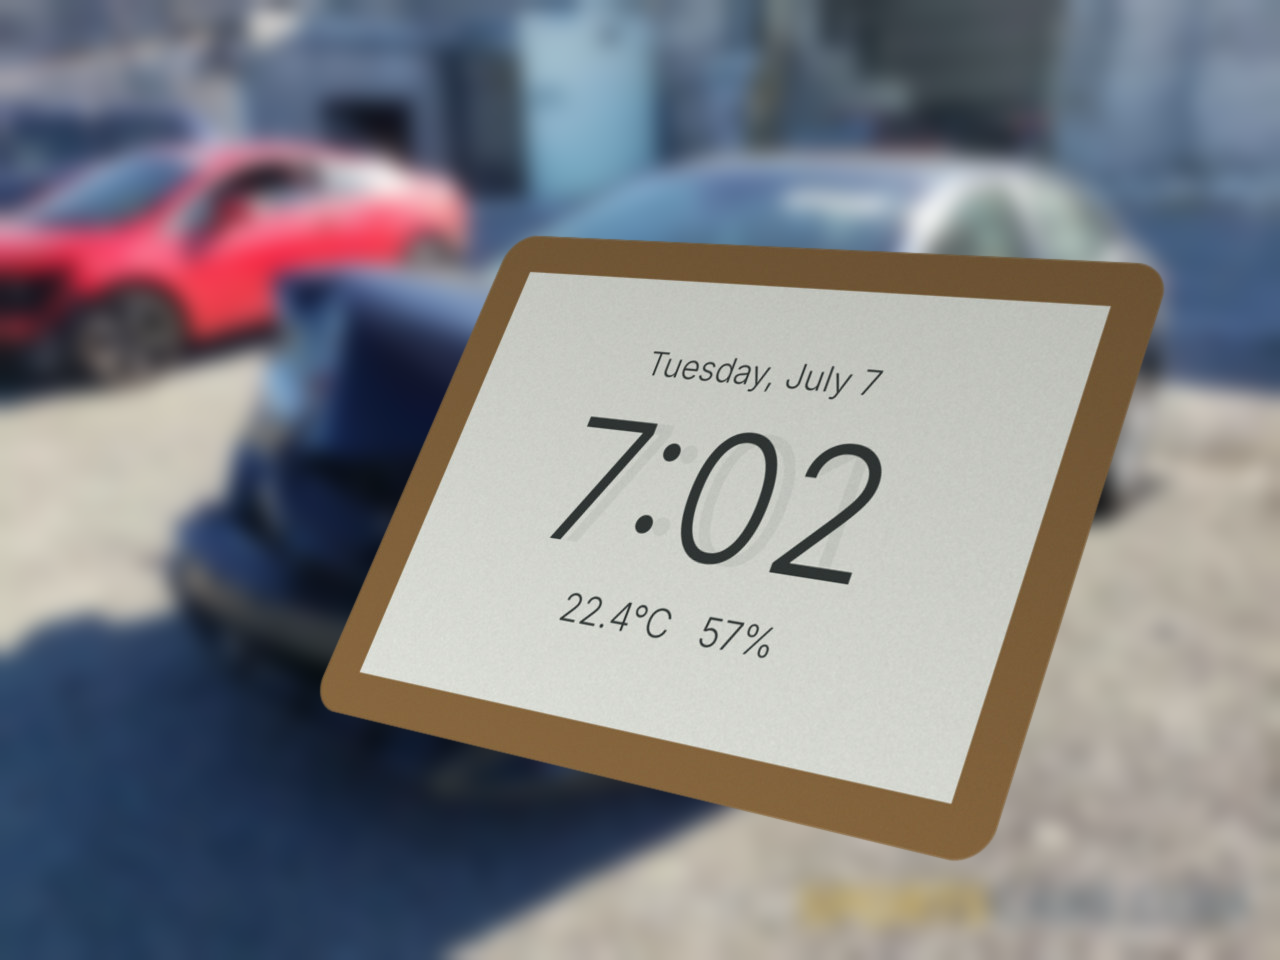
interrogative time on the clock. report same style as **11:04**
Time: **7:02**
